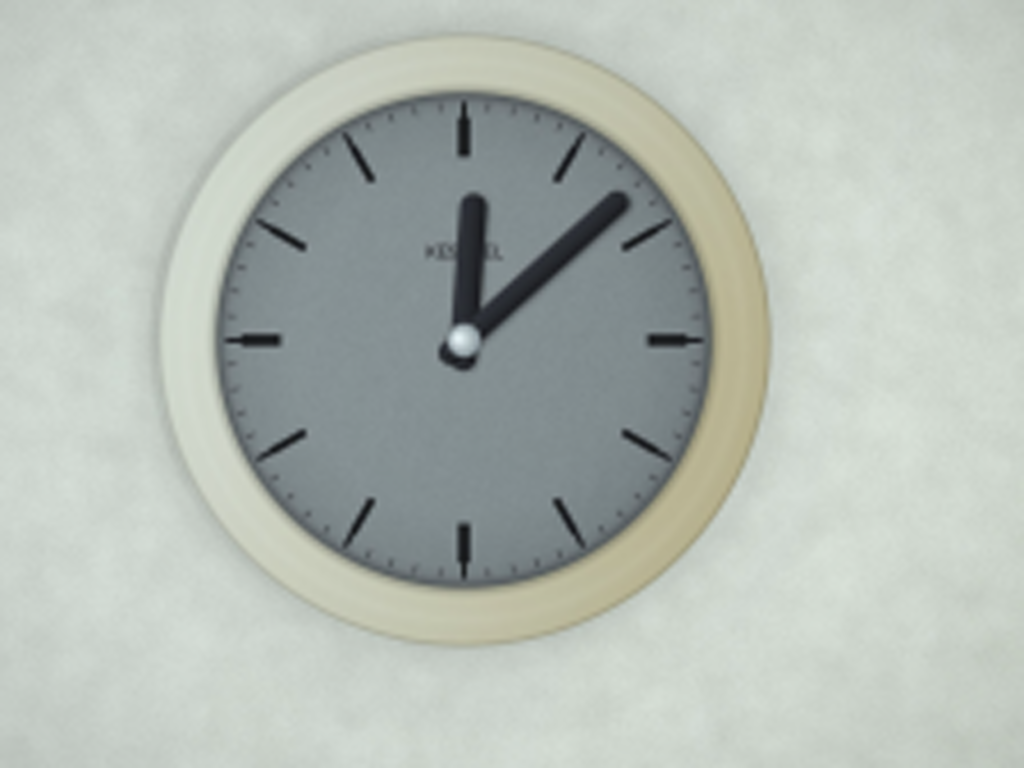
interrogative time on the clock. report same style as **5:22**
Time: **12:08**
